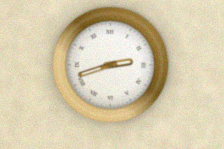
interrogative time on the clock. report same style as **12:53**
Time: **2:42**
